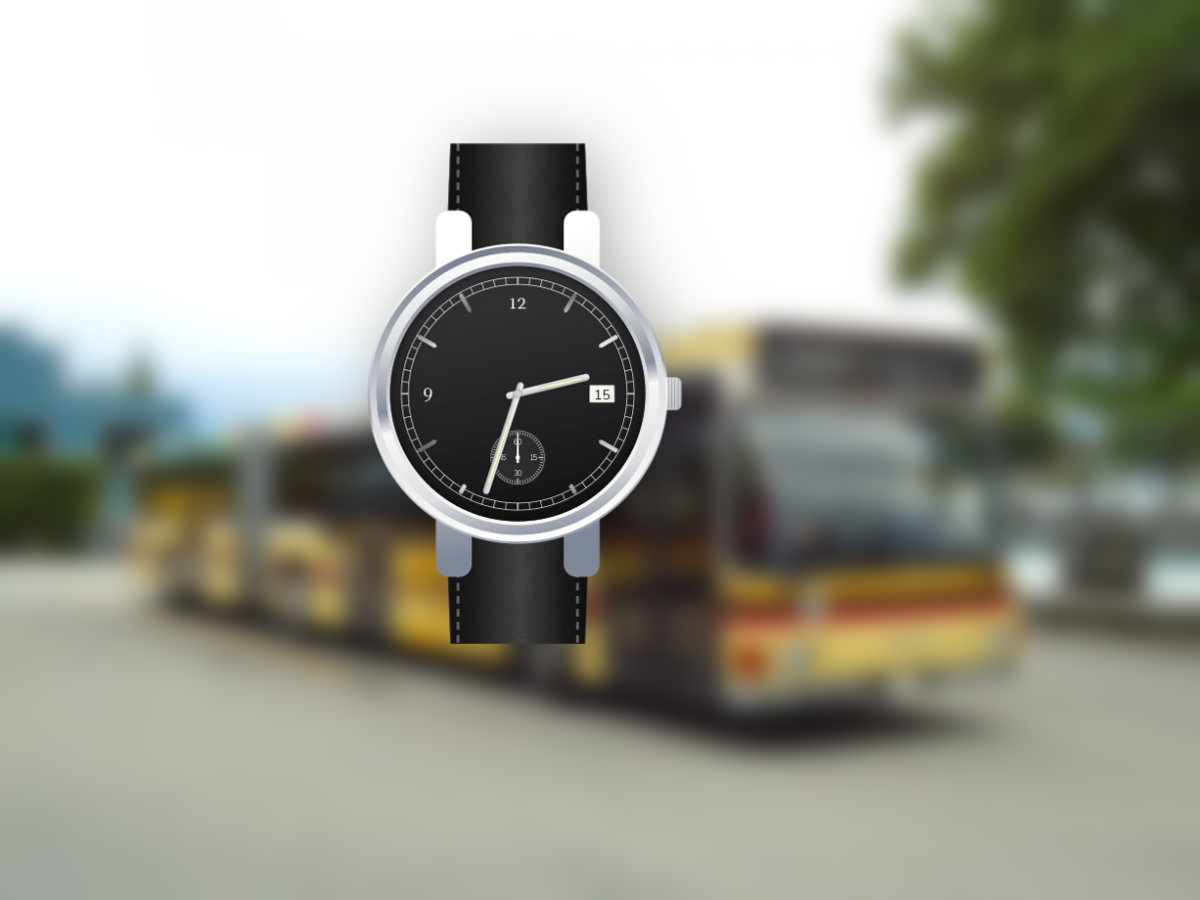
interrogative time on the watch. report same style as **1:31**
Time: **2:33**
